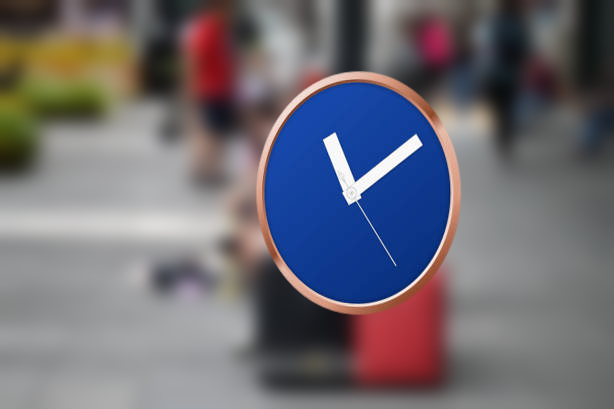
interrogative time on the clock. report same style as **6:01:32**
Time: **11:09:24**
